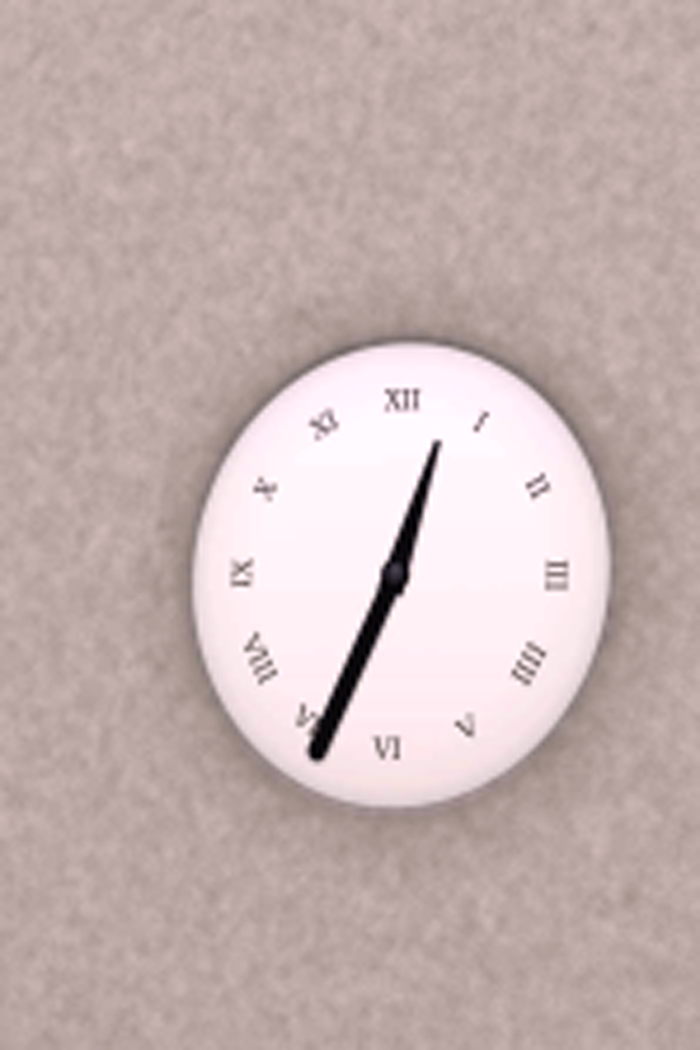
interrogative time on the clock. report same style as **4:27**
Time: **12:34**
